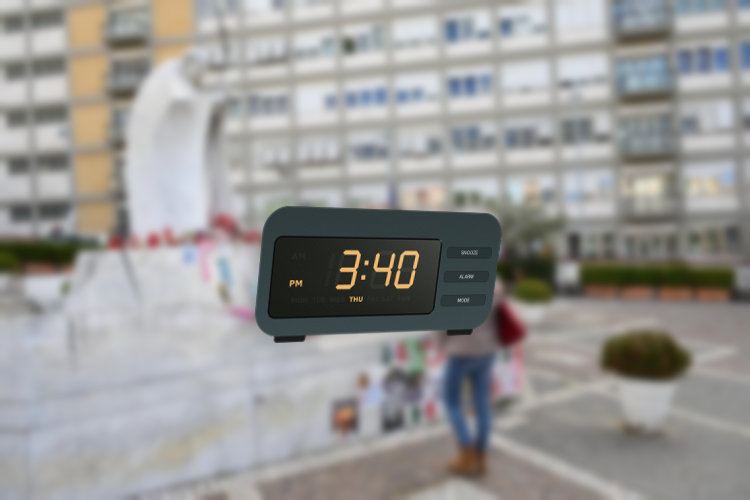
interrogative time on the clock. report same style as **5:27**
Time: **3:40**
